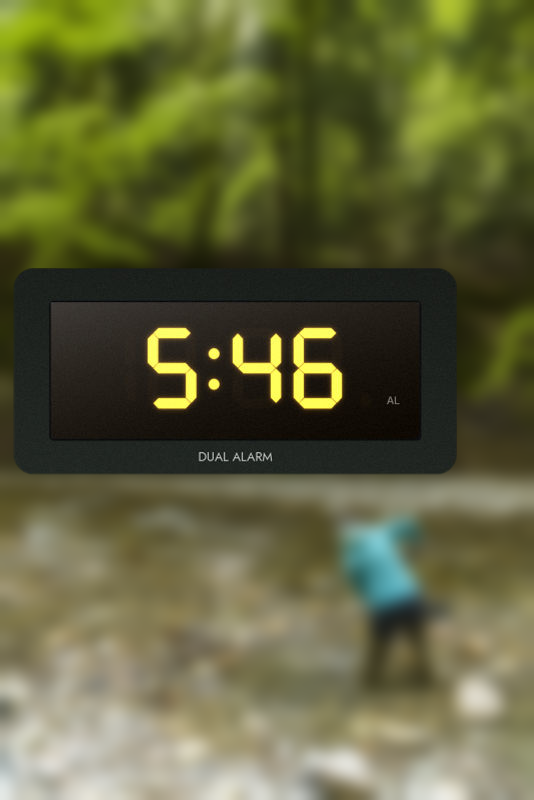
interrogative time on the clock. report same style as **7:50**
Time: **5:46**
